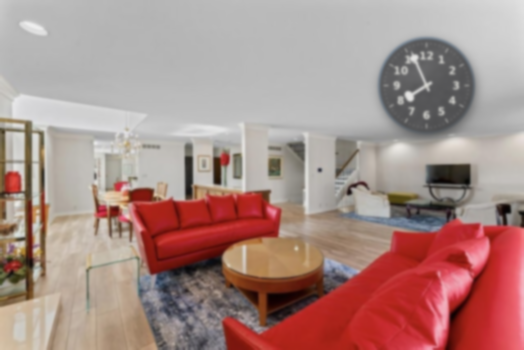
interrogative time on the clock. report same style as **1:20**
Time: **7:56**
